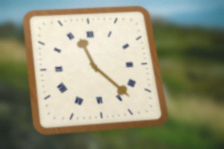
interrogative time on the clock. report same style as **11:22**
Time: **11:23**
